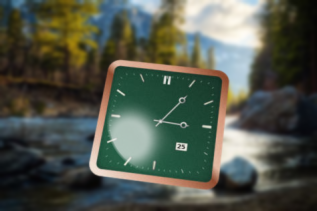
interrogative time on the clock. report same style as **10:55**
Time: **3:06**
